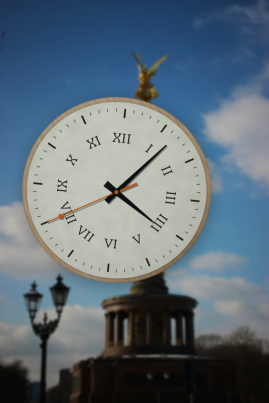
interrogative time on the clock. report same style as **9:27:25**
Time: **4:06:40**
